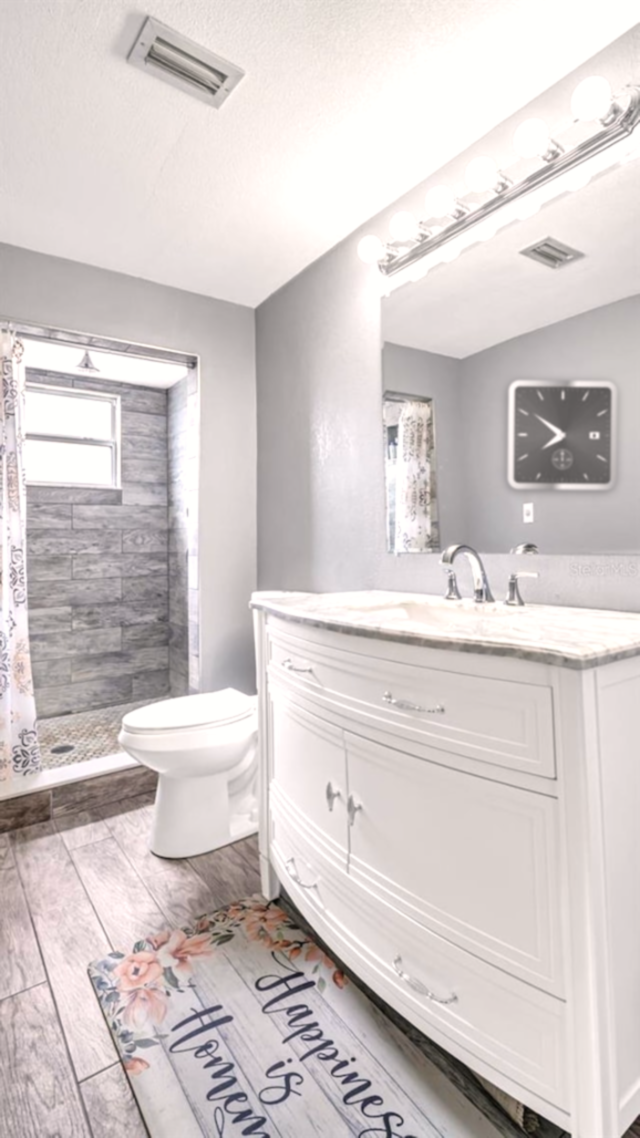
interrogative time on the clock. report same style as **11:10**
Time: **7:51**
